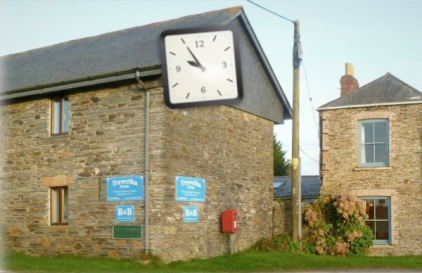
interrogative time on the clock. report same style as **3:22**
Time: **9:55**
